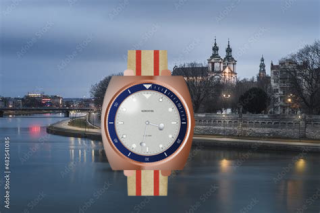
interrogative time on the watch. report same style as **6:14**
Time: **3:32**
